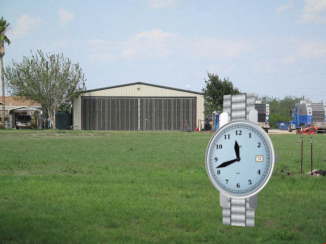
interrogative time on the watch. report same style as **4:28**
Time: **11:42**
